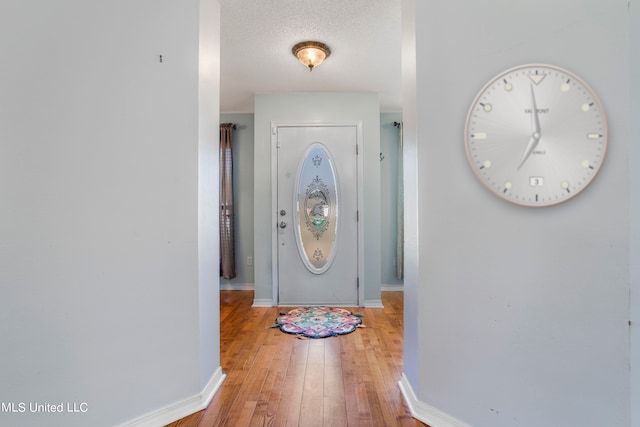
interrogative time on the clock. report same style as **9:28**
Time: **6:59**
